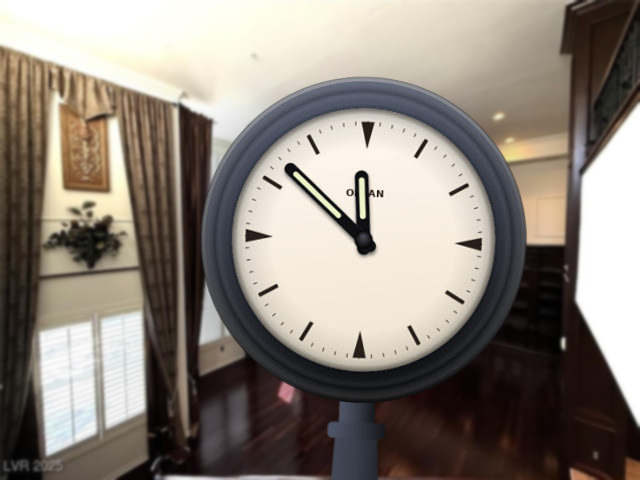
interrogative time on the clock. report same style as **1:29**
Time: **11:52**
